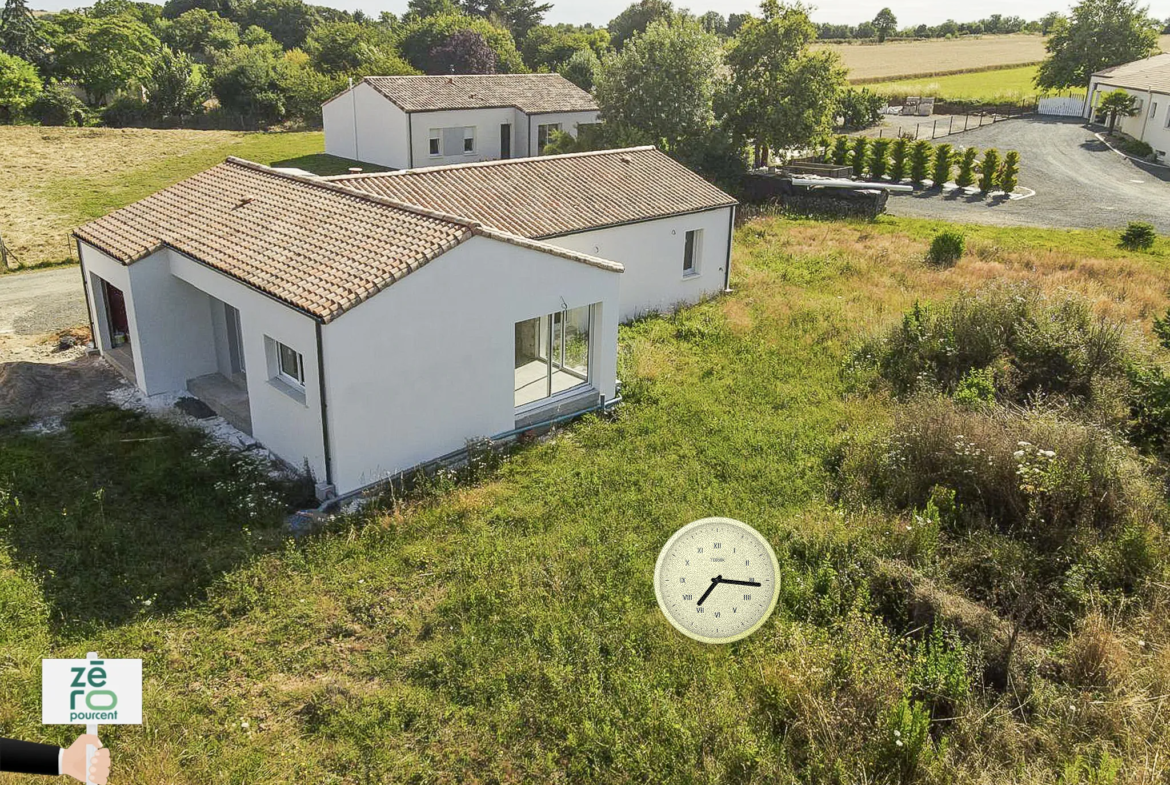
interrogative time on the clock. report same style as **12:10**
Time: **7:16**
